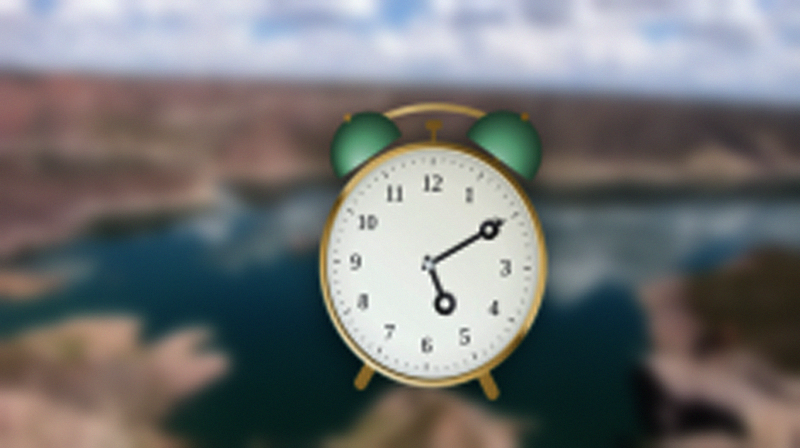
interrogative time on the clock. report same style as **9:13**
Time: **5:10**
